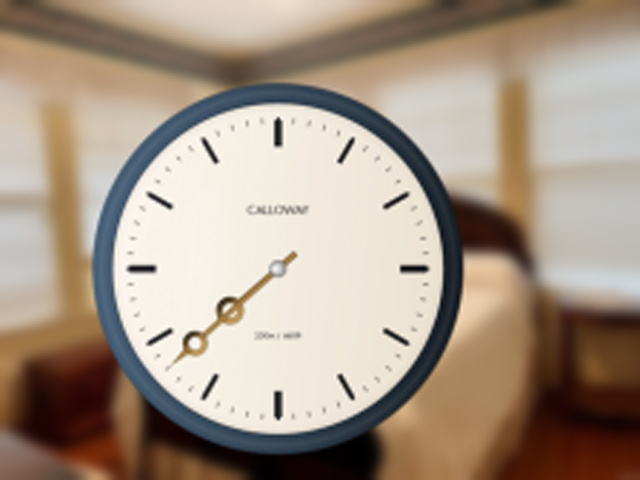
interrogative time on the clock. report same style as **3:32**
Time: **7:38**
